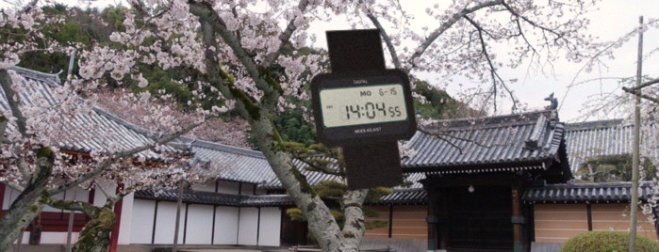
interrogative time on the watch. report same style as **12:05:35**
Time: **14:04:55**
